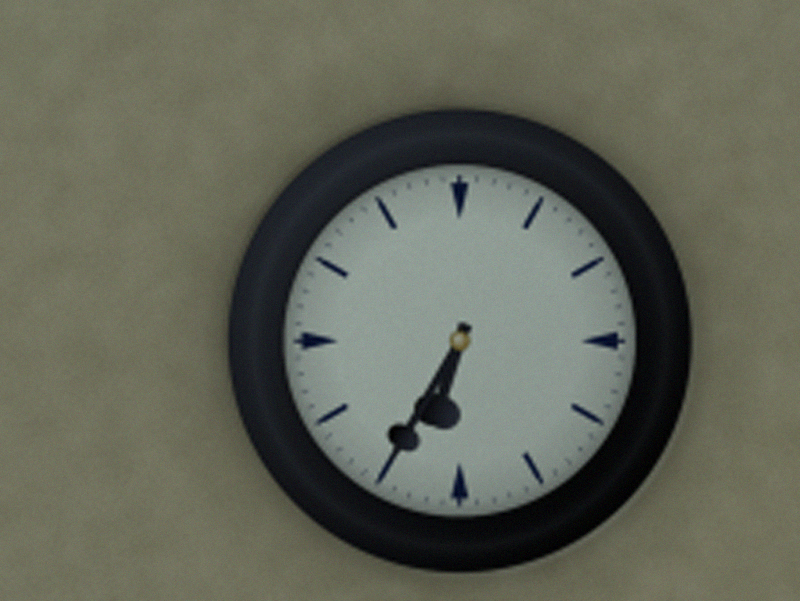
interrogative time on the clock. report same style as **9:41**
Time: **6:35**
